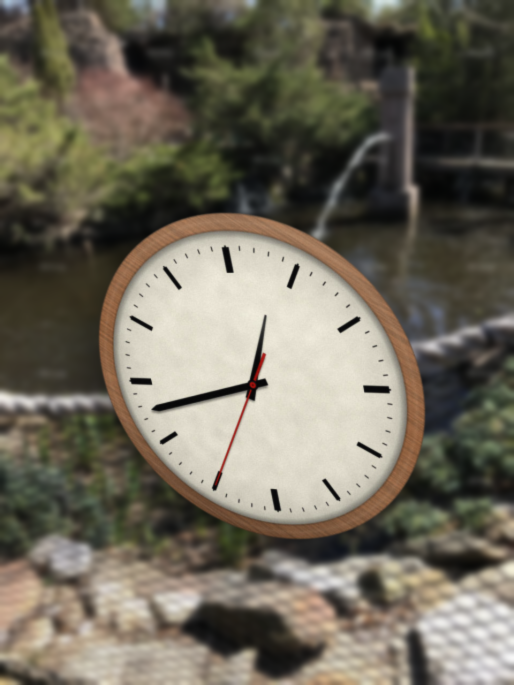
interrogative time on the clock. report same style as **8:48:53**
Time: **12:42:35**
